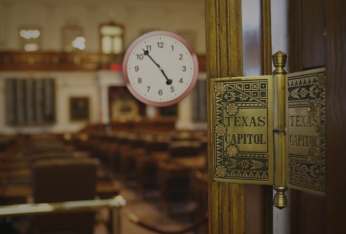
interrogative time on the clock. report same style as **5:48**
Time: **4:53**
